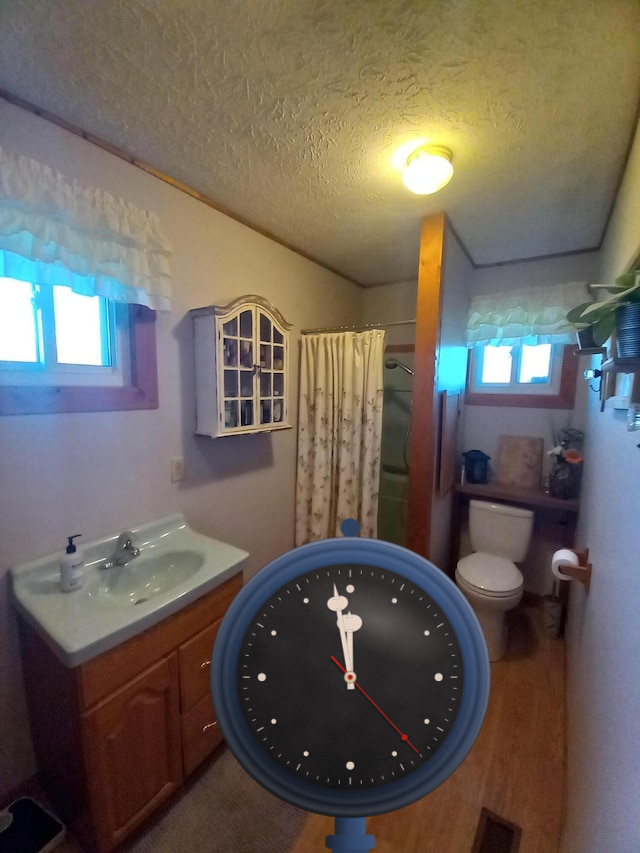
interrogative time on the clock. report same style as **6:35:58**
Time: **11:58:23**
